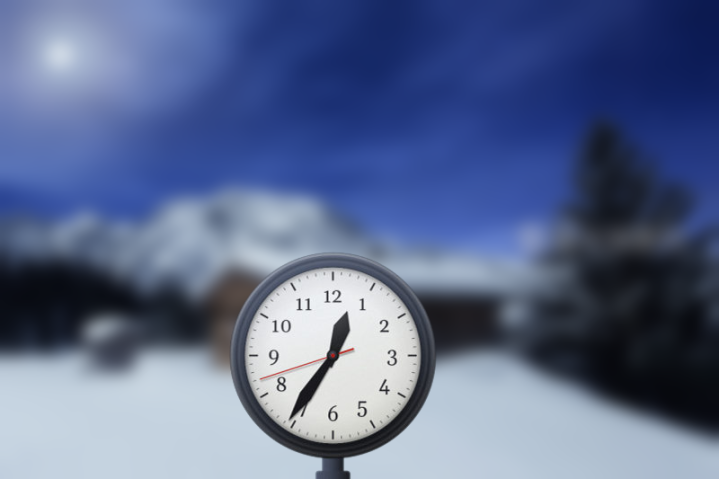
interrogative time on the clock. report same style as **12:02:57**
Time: **12:35:42**
